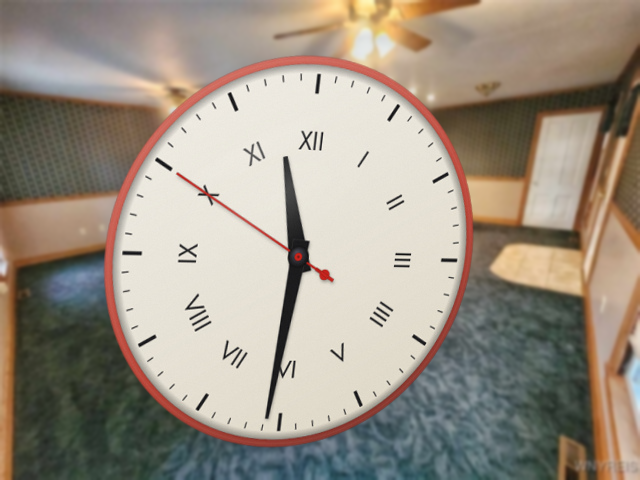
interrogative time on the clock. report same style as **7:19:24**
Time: **11:30:50**
